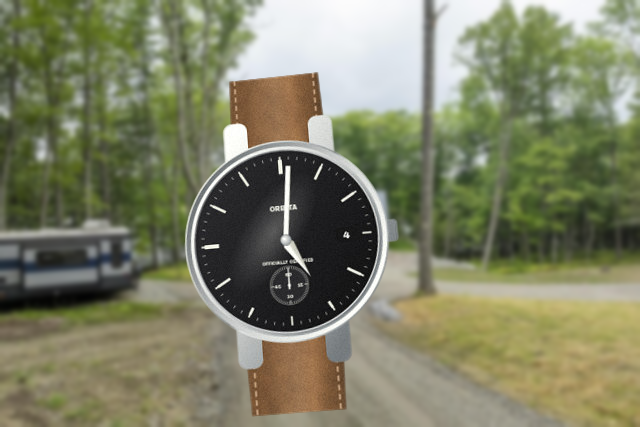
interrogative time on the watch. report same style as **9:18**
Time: **5:01**
